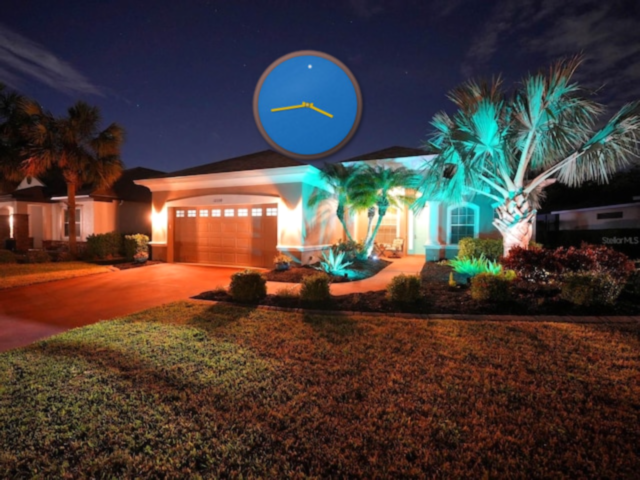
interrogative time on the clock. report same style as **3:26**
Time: **3:43**
